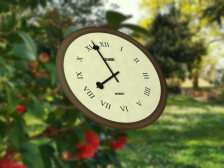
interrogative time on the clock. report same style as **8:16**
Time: **7:57**
